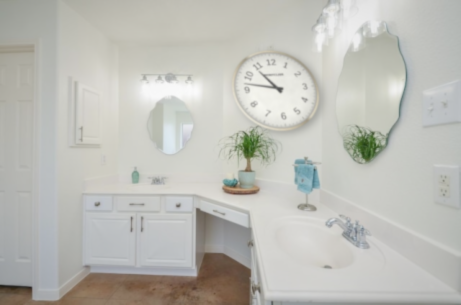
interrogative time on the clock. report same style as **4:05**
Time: **10:47**
